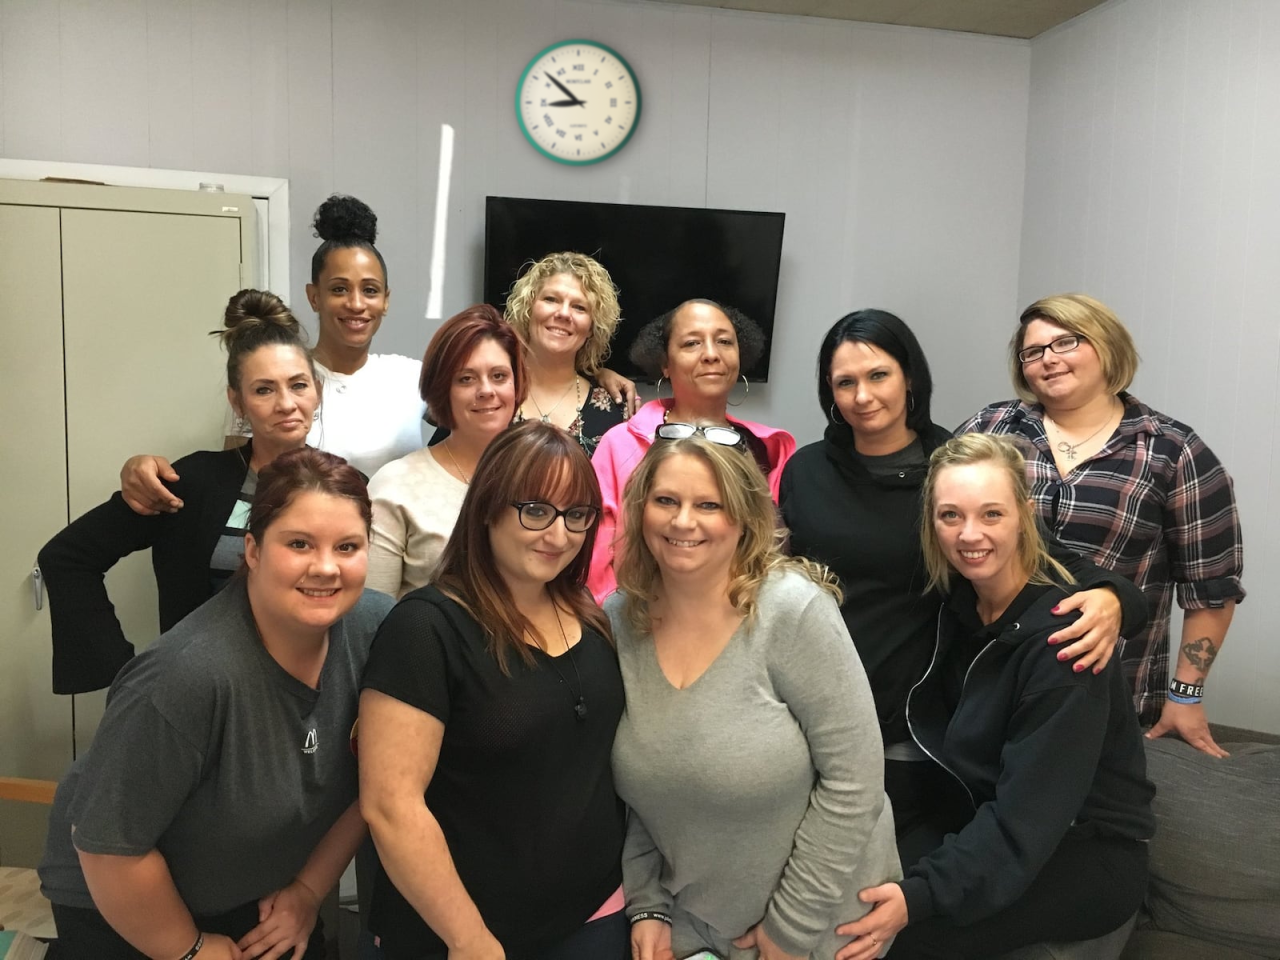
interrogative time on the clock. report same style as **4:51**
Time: **8:52**
